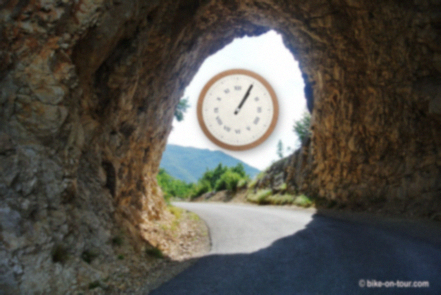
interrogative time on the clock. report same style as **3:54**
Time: **1:05**
